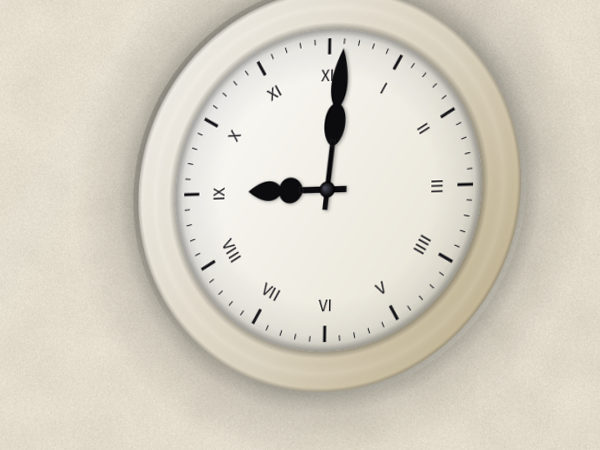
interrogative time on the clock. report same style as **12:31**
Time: **9:01**
